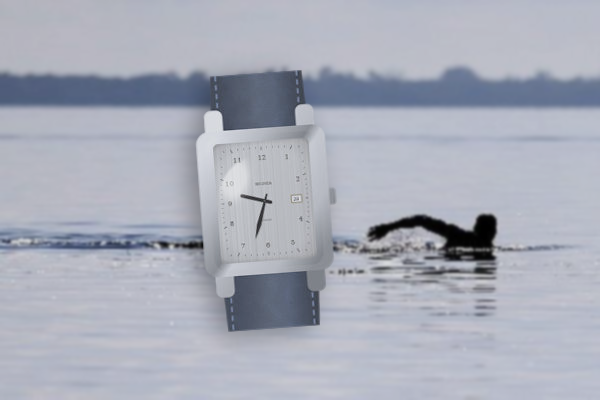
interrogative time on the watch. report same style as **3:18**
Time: **9:33**
